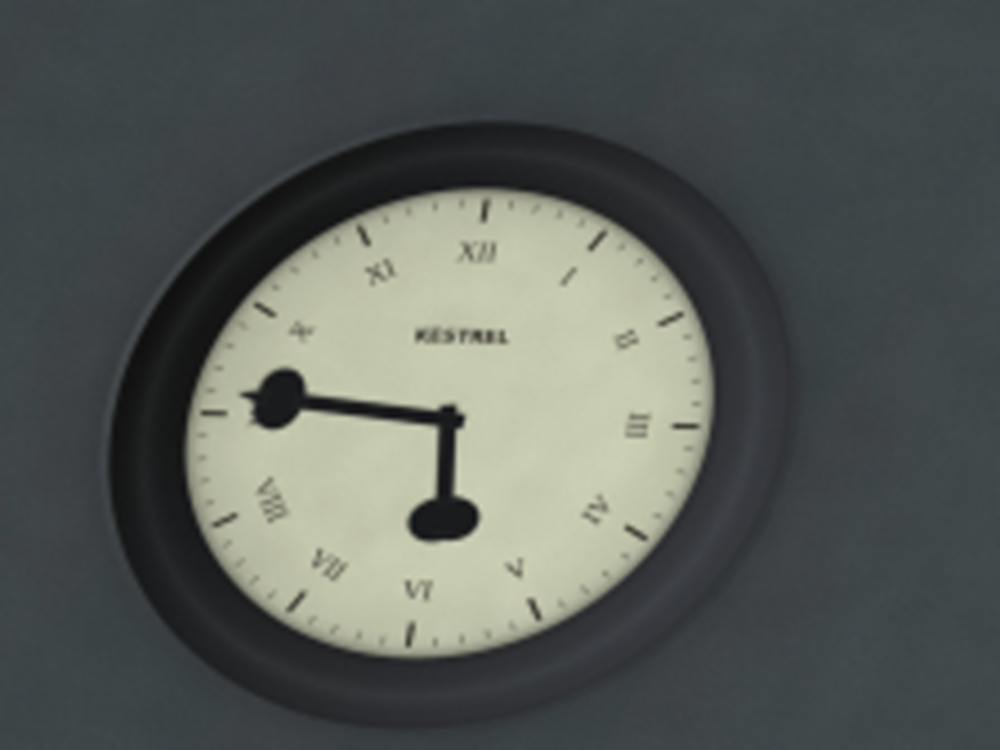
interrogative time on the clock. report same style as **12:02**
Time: **5:46**
